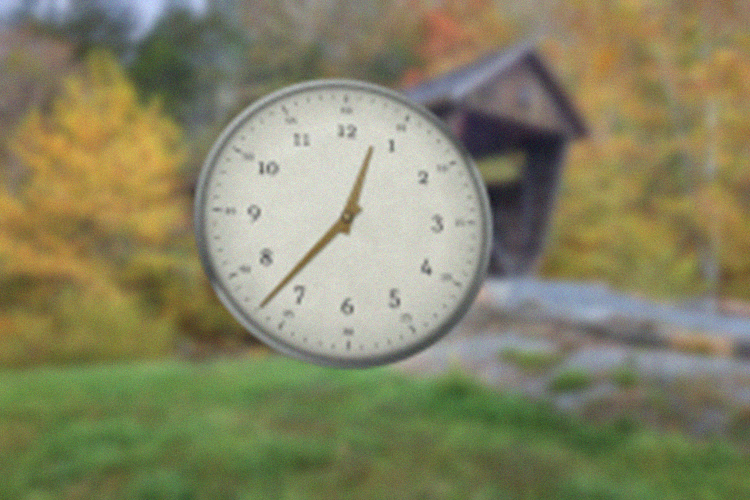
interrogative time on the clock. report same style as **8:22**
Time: **12:37**
